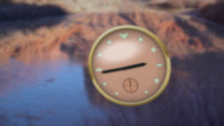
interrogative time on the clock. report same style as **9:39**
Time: **2:44**
